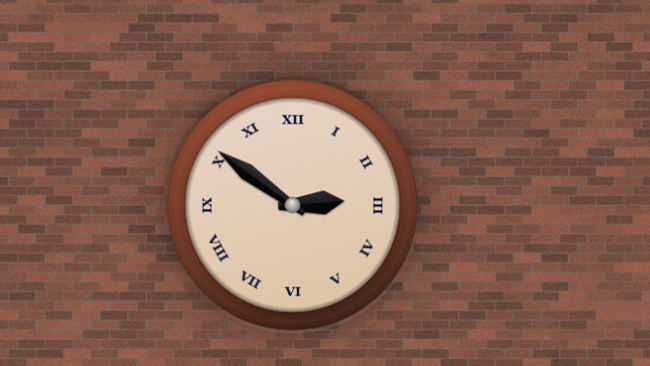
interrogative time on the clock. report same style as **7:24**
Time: **2:51**
